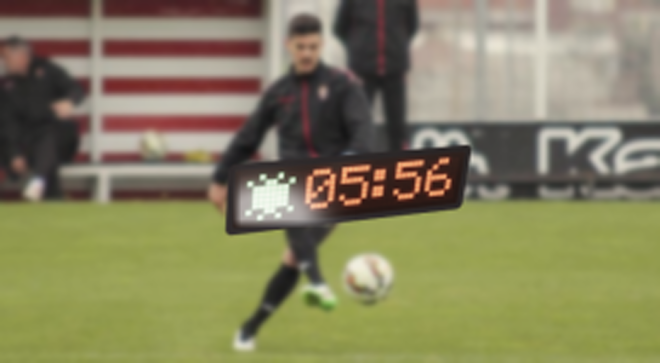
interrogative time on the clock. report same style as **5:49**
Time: **5:56**
